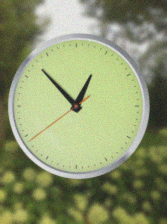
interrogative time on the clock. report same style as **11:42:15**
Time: **12:52:39**
